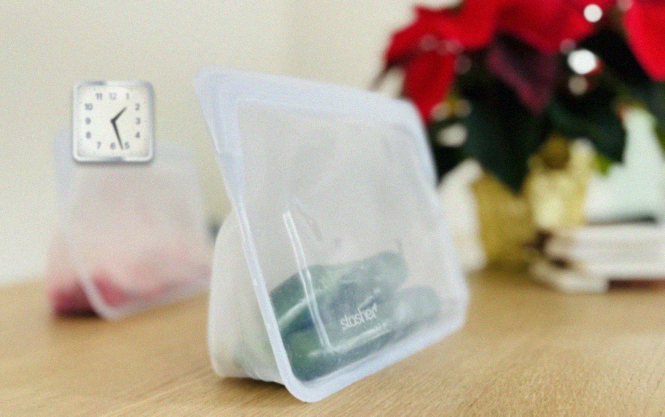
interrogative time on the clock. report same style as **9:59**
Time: **1:27**
